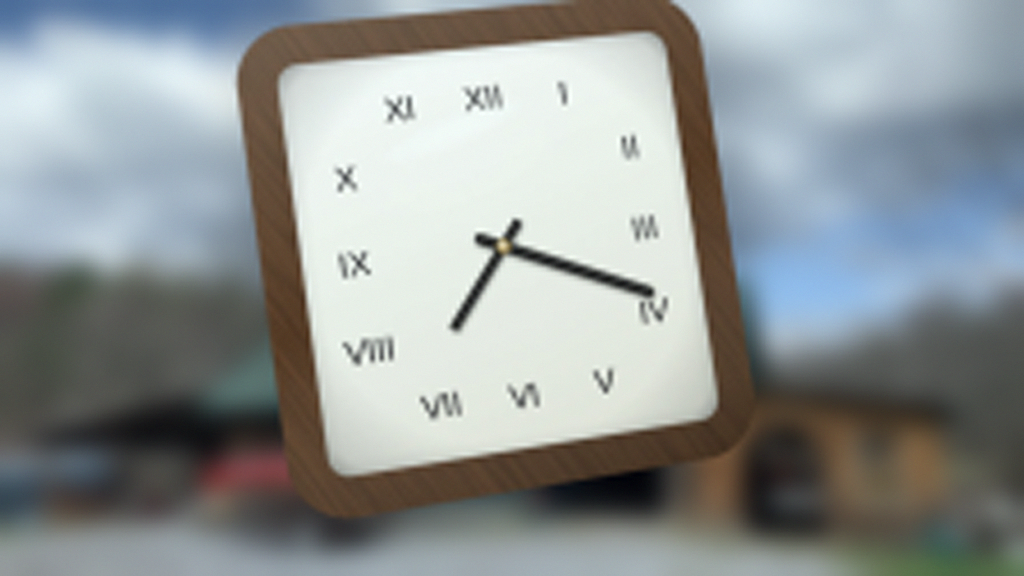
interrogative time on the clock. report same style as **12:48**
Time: **7:19**
